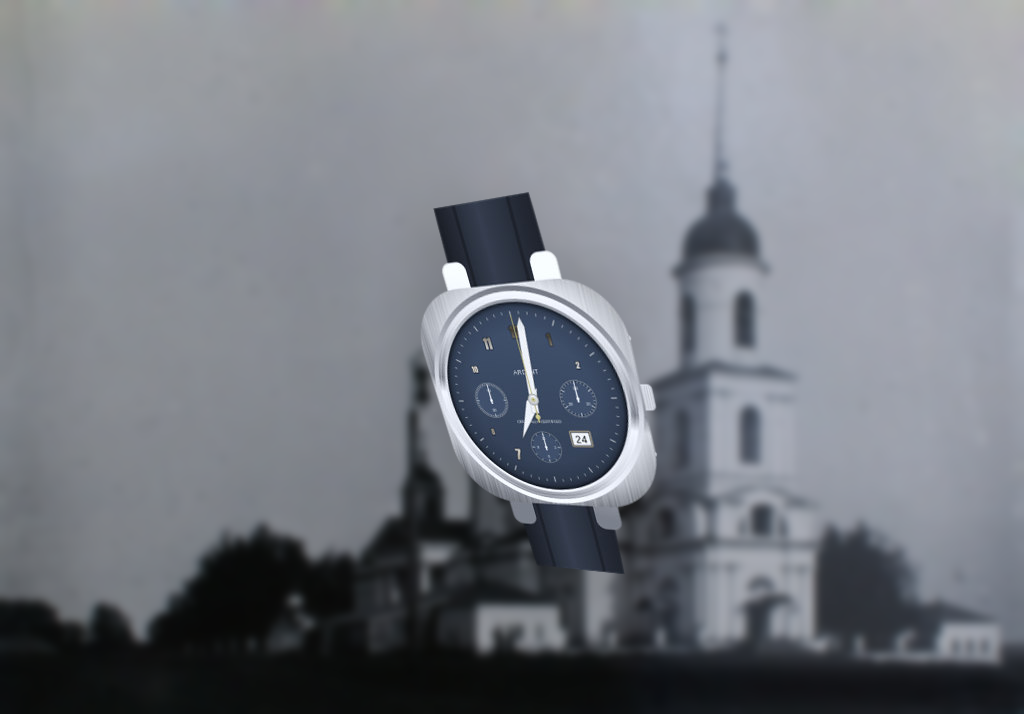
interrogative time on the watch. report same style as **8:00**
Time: **7:01**
